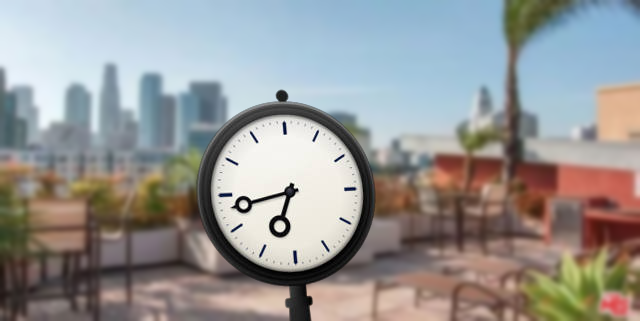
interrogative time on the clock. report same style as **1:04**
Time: **6:43**
